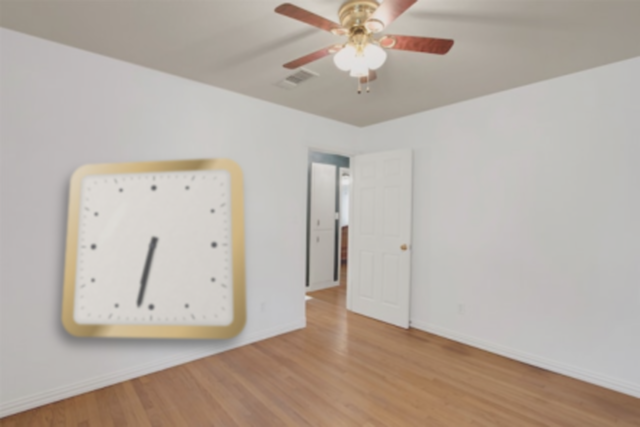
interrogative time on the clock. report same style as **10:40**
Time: **6:32**
